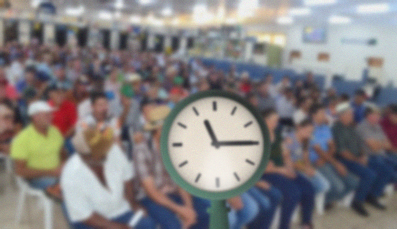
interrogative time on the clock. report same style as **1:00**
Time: **11:15**
